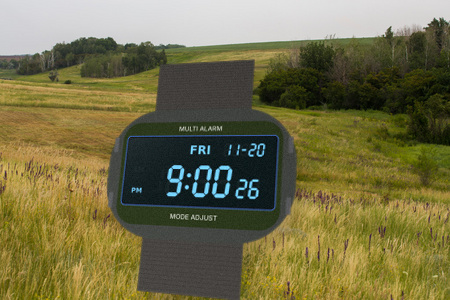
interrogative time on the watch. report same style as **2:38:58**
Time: **9:00:26**
